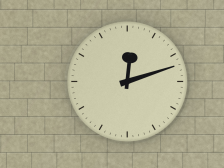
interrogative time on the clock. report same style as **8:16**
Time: **12:12**
